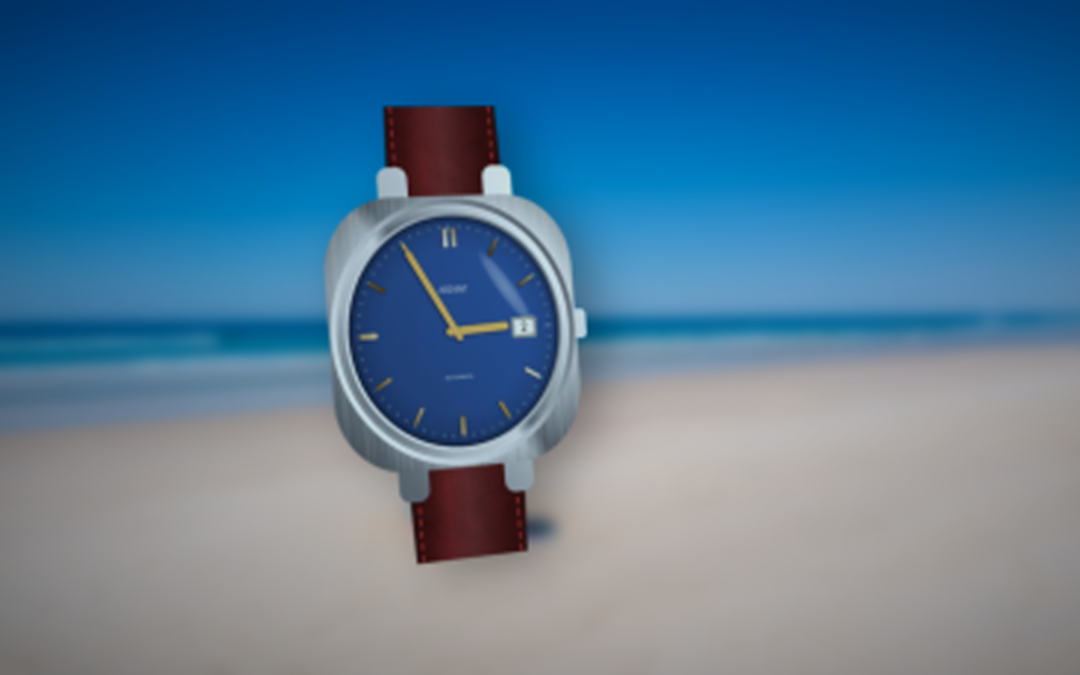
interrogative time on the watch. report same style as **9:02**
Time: **2:55**
